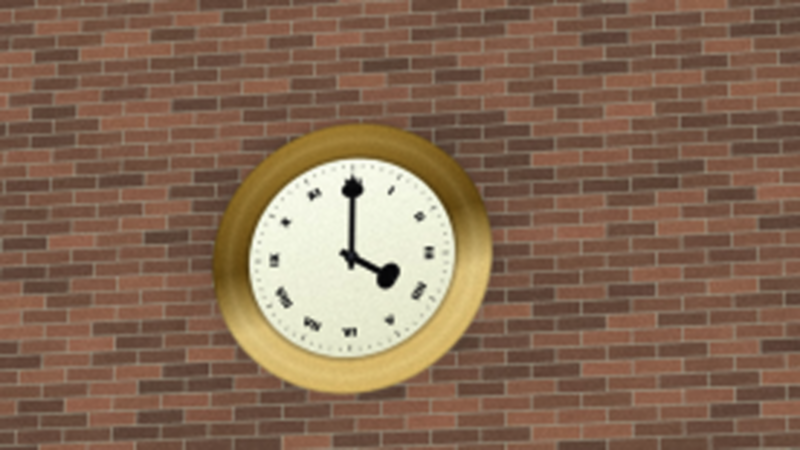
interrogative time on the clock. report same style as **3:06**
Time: **4:00**
